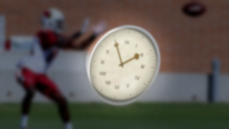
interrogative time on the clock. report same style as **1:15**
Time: **1:55**
